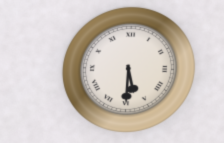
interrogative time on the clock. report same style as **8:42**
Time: **5:30**
